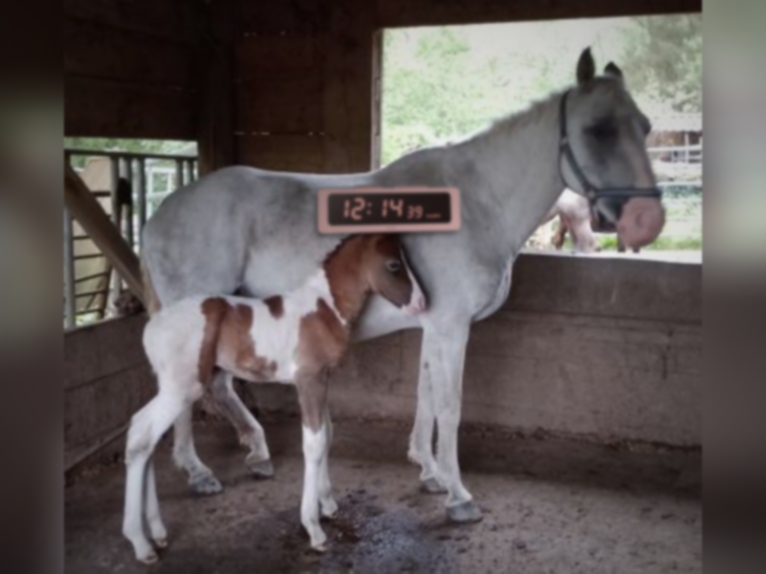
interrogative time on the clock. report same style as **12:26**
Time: **12:14**
